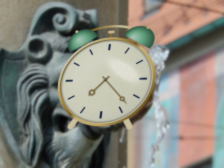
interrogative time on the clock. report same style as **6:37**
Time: **7:23**
